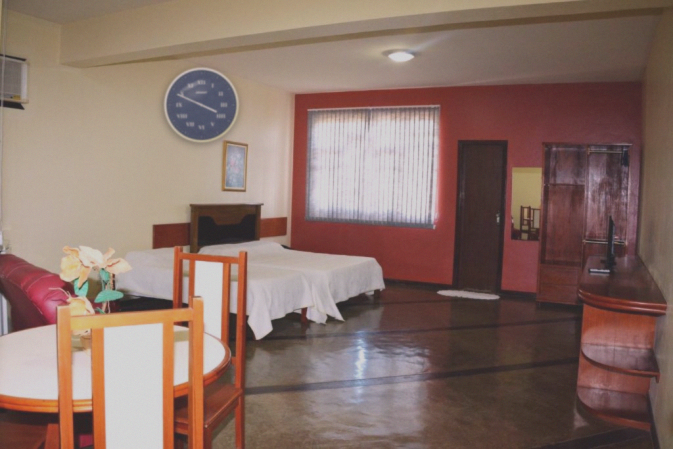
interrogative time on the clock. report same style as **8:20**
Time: **3:49**
